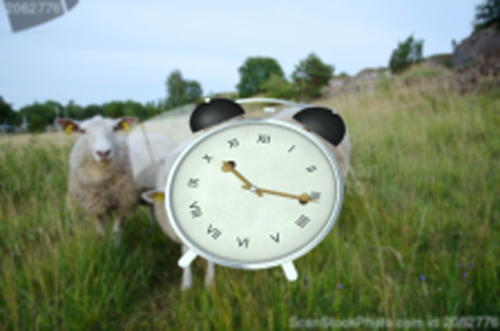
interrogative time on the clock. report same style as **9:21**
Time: **10:16**
